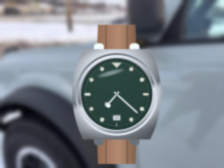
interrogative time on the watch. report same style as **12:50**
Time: **7:22**
